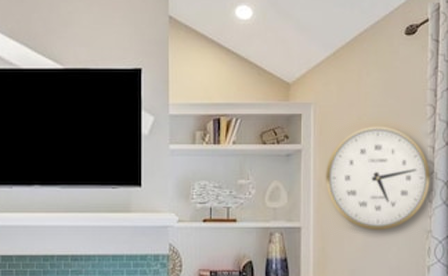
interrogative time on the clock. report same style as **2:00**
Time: **5:13**
